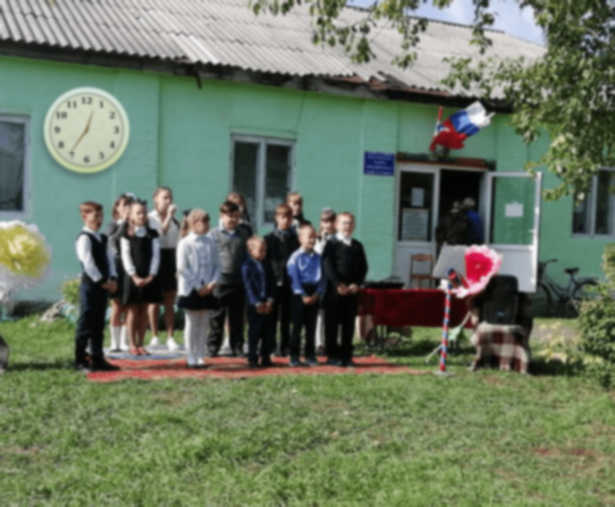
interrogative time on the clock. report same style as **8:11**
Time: **12:36**
